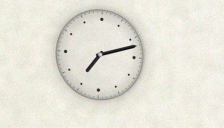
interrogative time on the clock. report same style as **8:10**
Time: **7:12**
